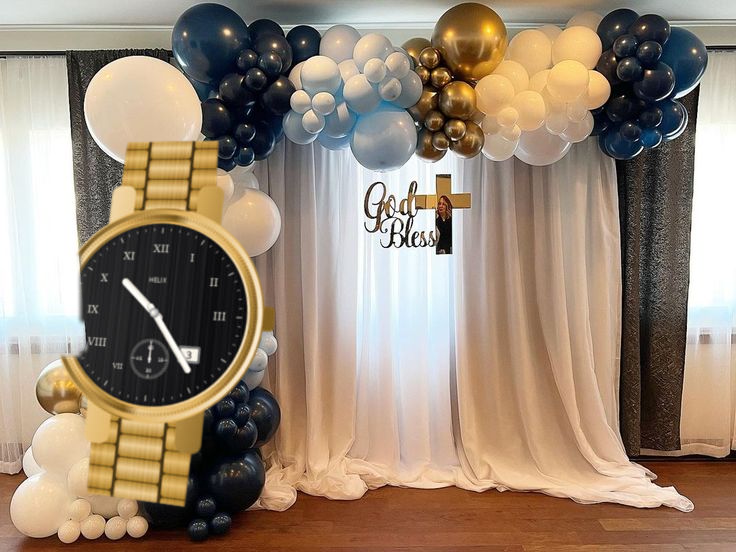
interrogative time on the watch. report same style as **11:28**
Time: **10:24**
